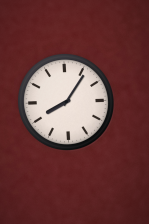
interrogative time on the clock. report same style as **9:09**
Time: **8:06**
